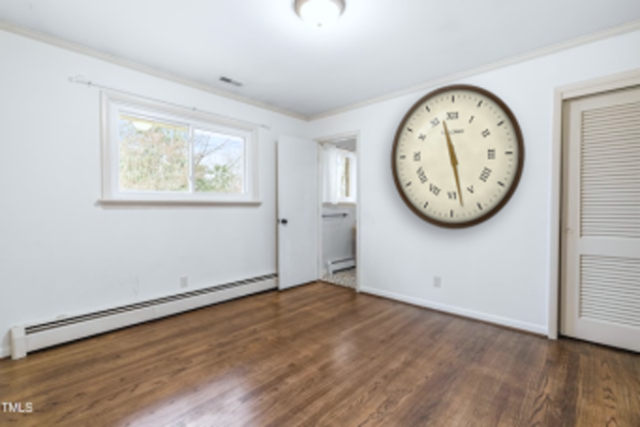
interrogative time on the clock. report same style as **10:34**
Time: **11:28**
